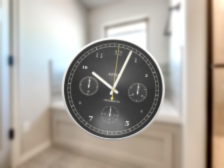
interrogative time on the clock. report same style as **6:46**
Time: **10:03**
